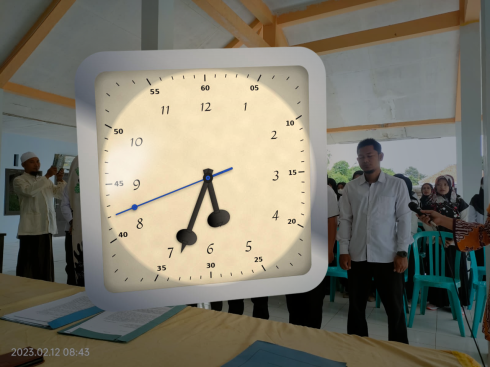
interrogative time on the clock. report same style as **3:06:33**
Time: **5:33:42**
